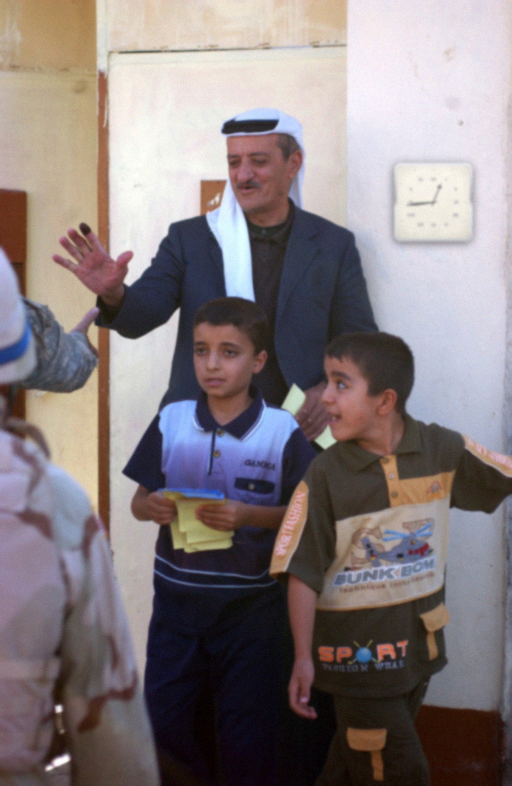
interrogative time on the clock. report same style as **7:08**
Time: **12:44**
